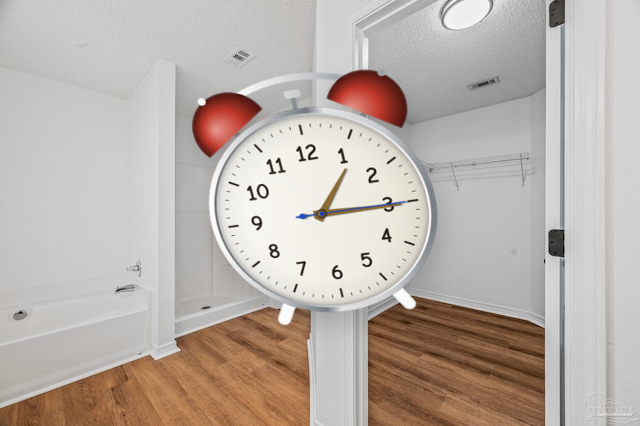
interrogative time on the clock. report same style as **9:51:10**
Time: **1:15:15**
